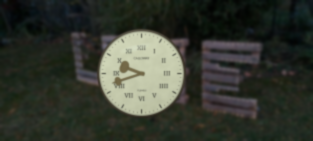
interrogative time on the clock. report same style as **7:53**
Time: **9:42**
